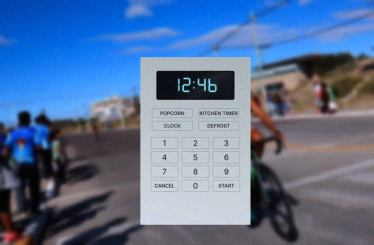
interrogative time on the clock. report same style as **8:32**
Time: **12:46**
